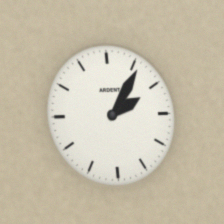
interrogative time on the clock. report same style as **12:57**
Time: **2:06**
